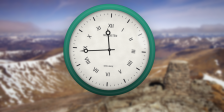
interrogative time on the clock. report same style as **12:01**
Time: **11:44**
